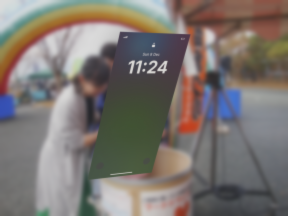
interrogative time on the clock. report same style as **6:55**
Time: **11:24**
